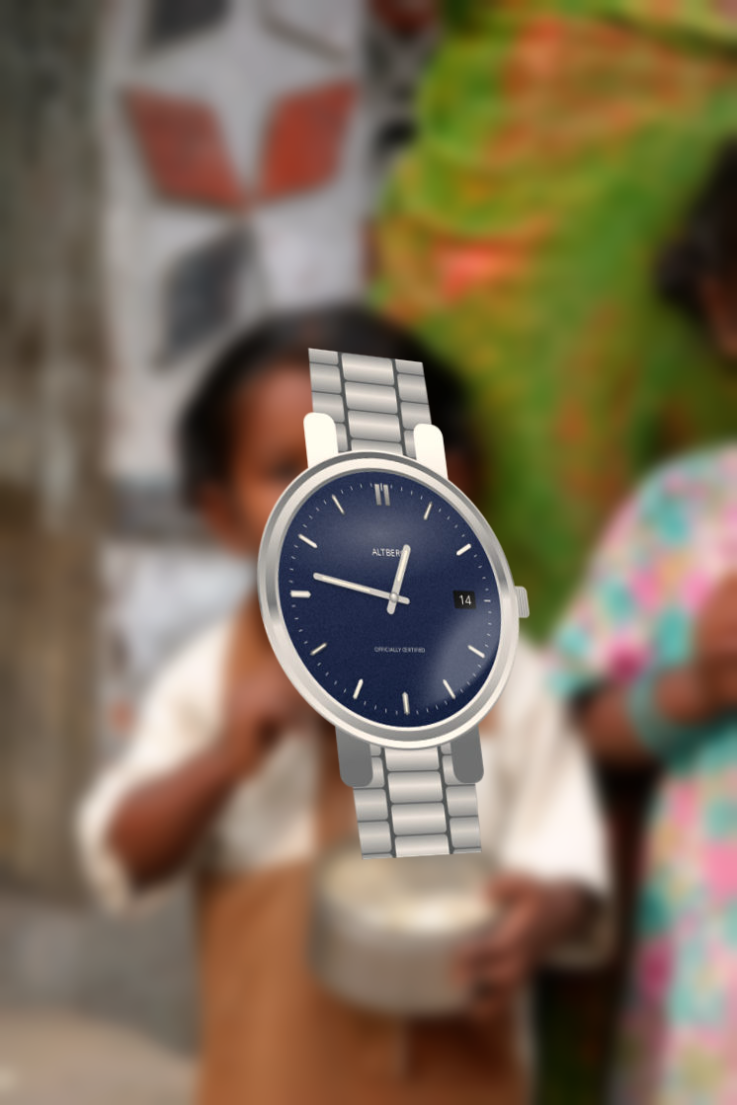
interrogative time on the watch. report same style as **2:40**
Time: **12:47**
